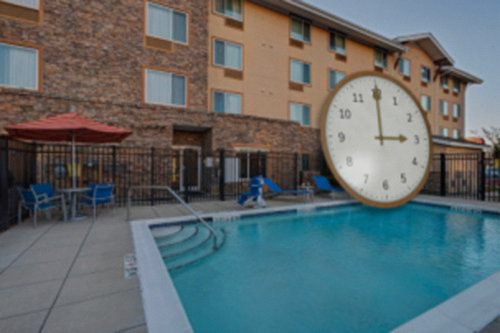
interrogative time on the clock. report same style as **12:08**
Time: **3:00**
